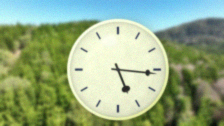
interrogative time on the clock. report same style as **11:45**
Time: **5:16**
